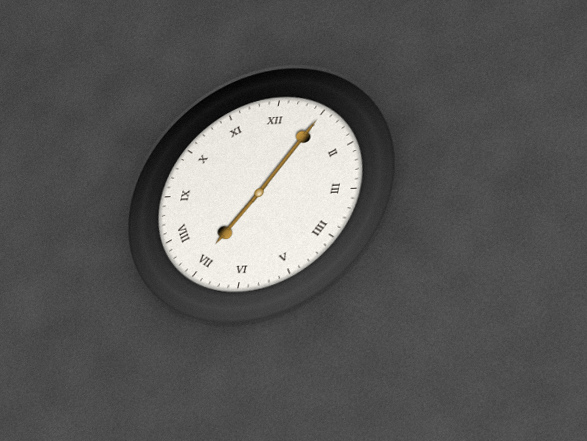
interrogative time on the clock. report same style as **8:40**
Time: **7:05**
